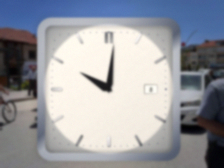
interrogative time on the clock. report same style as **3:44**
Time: **10:01**
